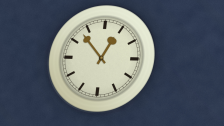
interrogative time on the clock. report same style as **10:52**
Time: **12:53**
